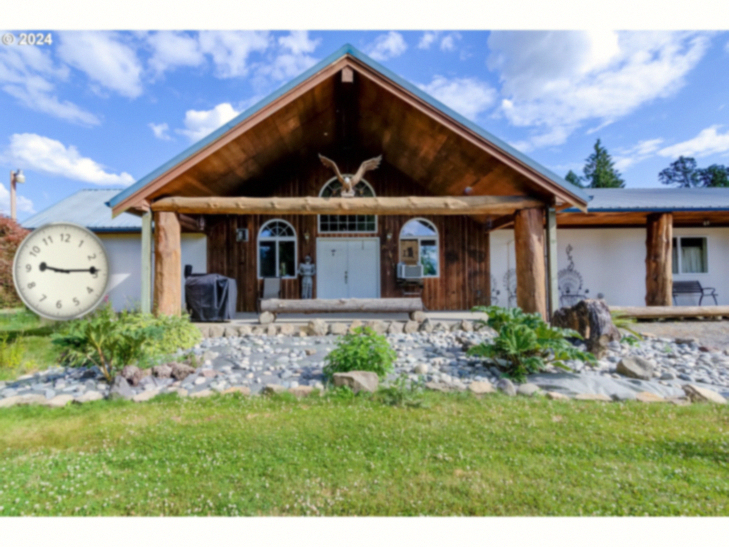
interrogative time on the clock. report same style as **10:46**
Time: **9:14**
